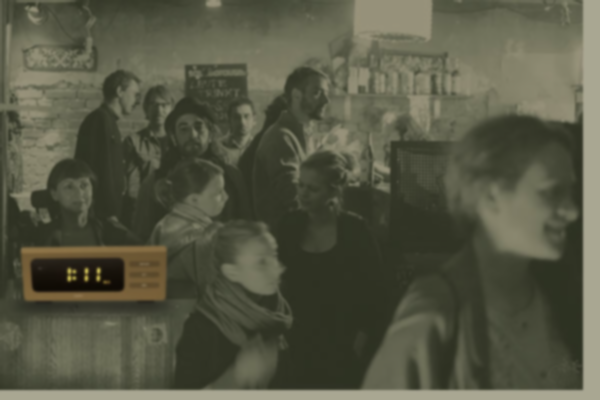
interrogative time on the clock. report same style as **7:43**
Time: **1:11**
